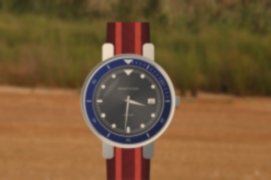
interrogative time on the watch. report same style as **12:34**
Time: **3:31**
